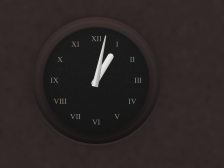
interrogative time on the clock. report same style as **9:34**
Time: **1:02**
